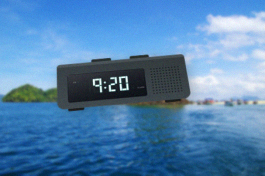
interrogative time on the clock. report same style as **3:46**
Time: **9:20**
